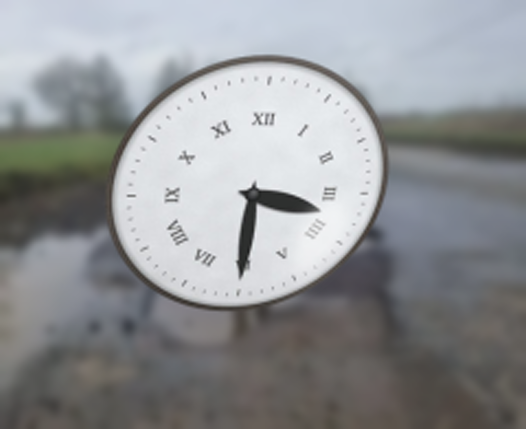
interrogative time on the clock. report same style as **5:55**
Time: **3:30**
